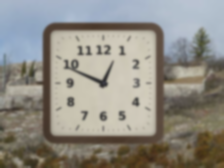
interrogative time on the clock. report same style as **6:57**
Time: **12:49**
